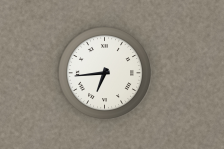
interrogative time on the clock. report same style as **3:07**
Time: **6:44**
